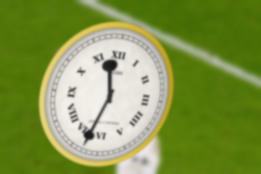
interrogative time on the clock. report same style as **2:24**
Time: **11:33**
